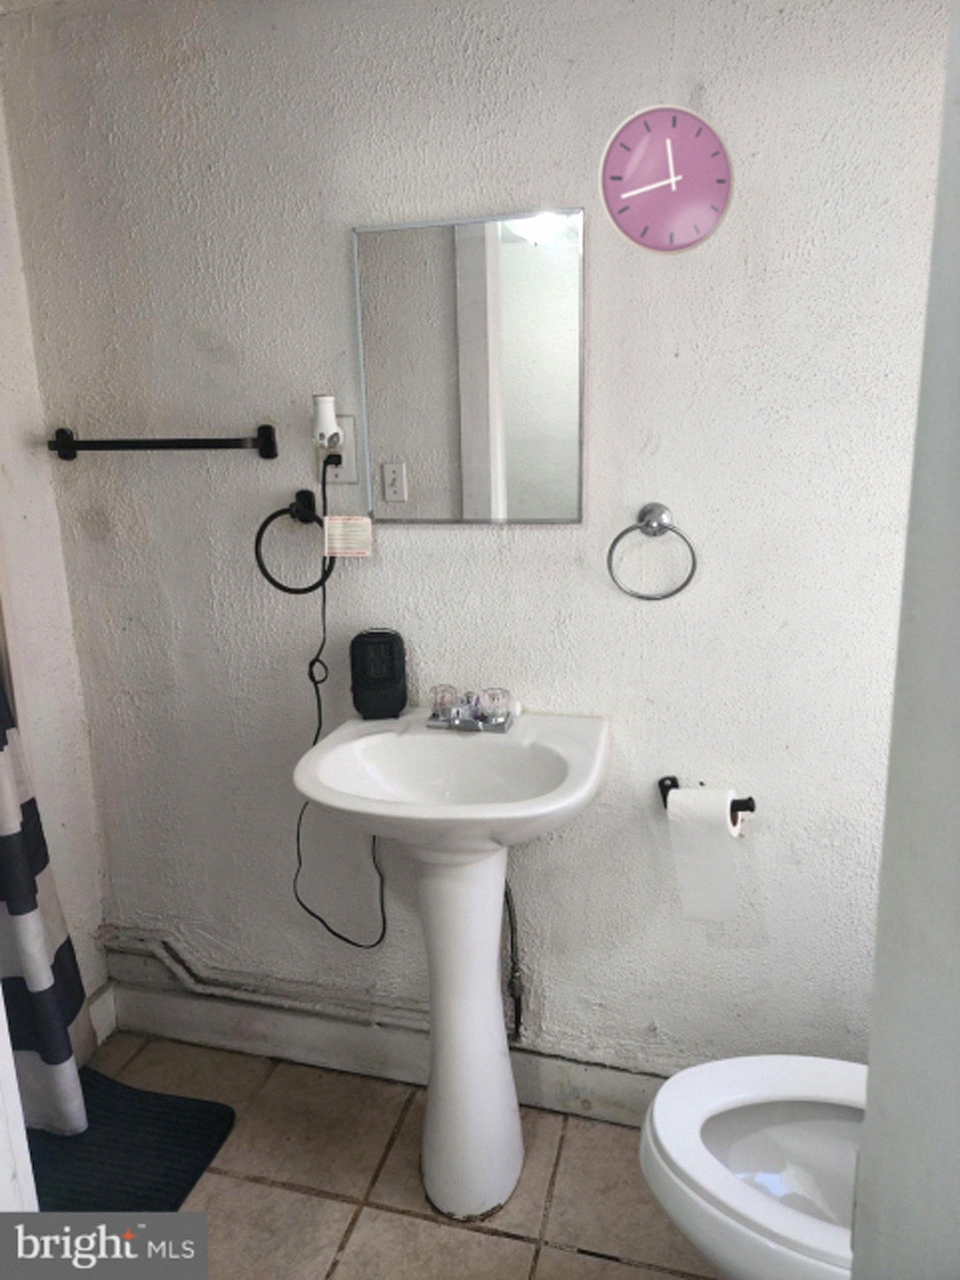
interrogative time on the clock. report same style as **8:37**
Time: **11:42**
